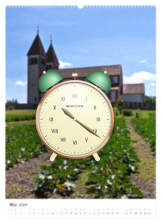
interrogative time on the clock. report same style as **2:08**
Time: **10:21**
